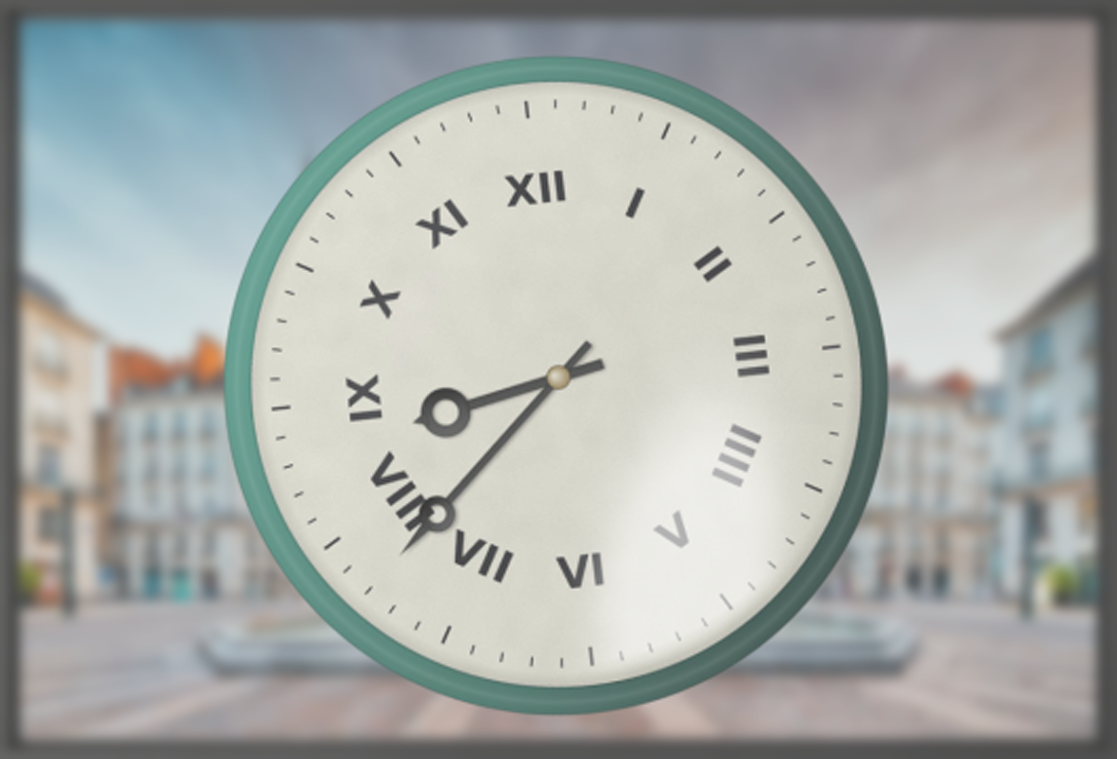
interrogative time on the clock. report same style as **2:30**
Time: **8:38**
